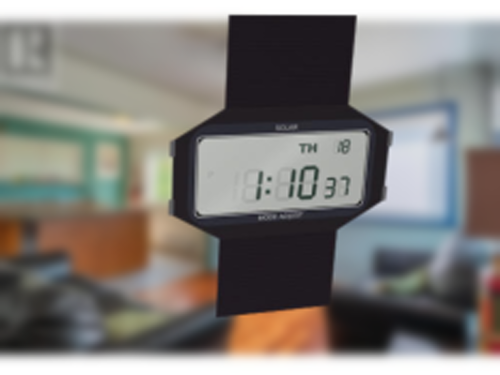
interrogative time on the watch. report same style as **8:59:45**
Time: **1:10:37**
